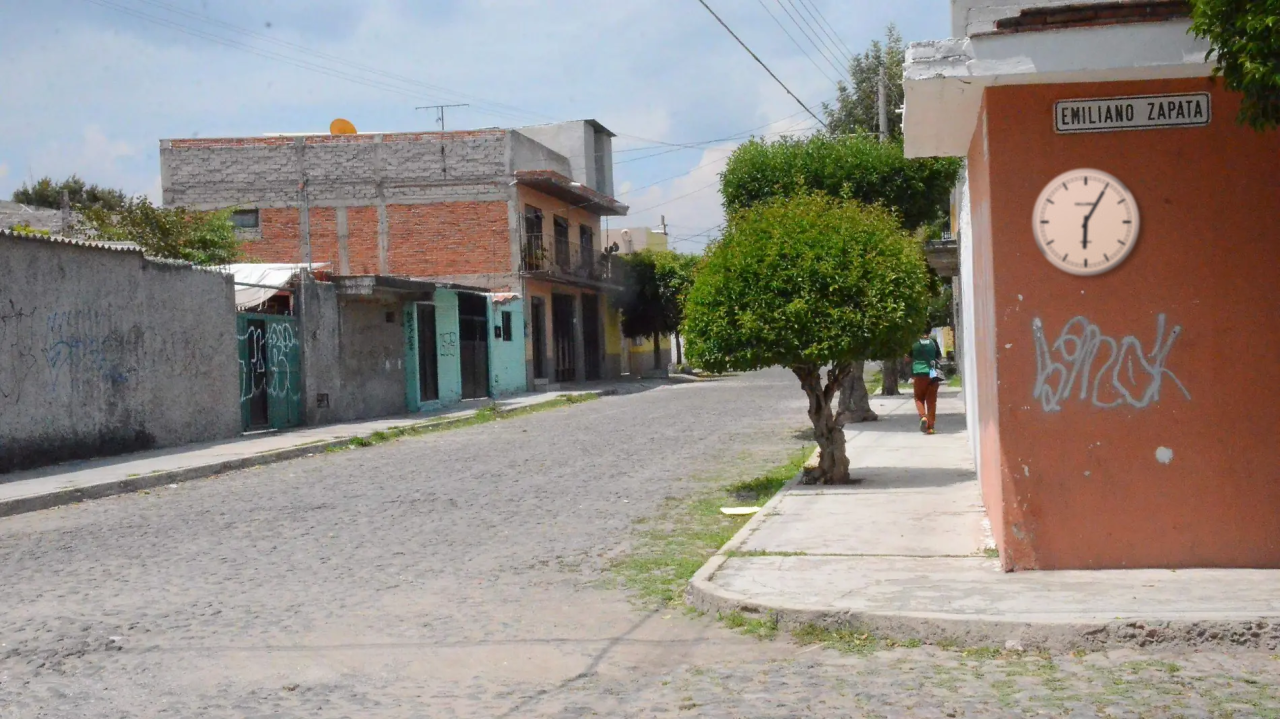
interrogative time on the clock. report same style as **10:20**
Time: **6:05**
